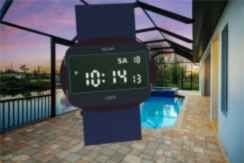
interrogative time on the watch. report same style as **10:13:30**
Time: **10:14:13**
